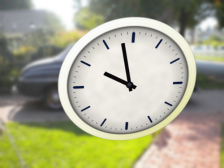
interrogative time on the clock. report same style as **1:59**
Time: **9:58**
